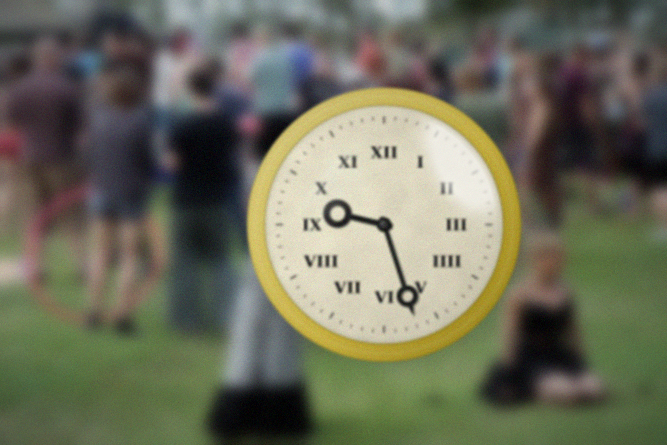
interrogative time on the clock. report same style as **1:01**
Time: **9:27**
